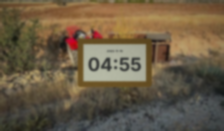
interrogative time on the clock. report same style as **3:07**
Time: **4:55**
